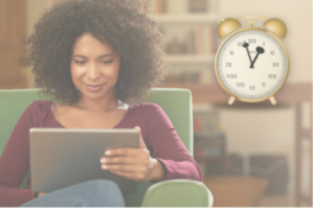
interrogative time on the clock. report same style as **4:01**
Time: **12:57**
